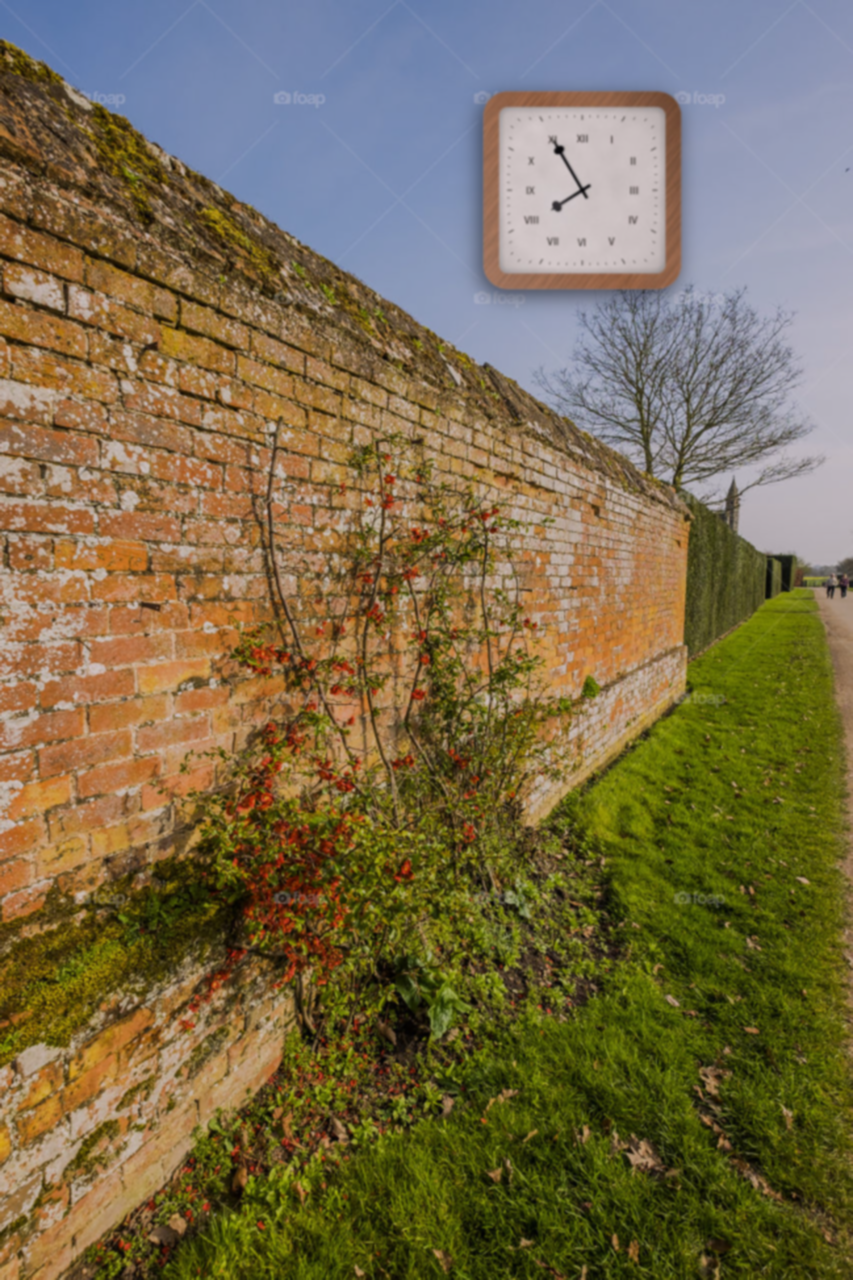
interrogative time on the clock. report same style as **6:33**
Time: **7:55**
